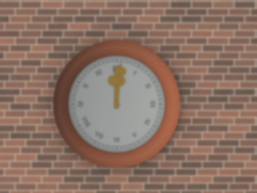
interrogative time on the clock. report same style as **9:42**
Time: **12:01**
